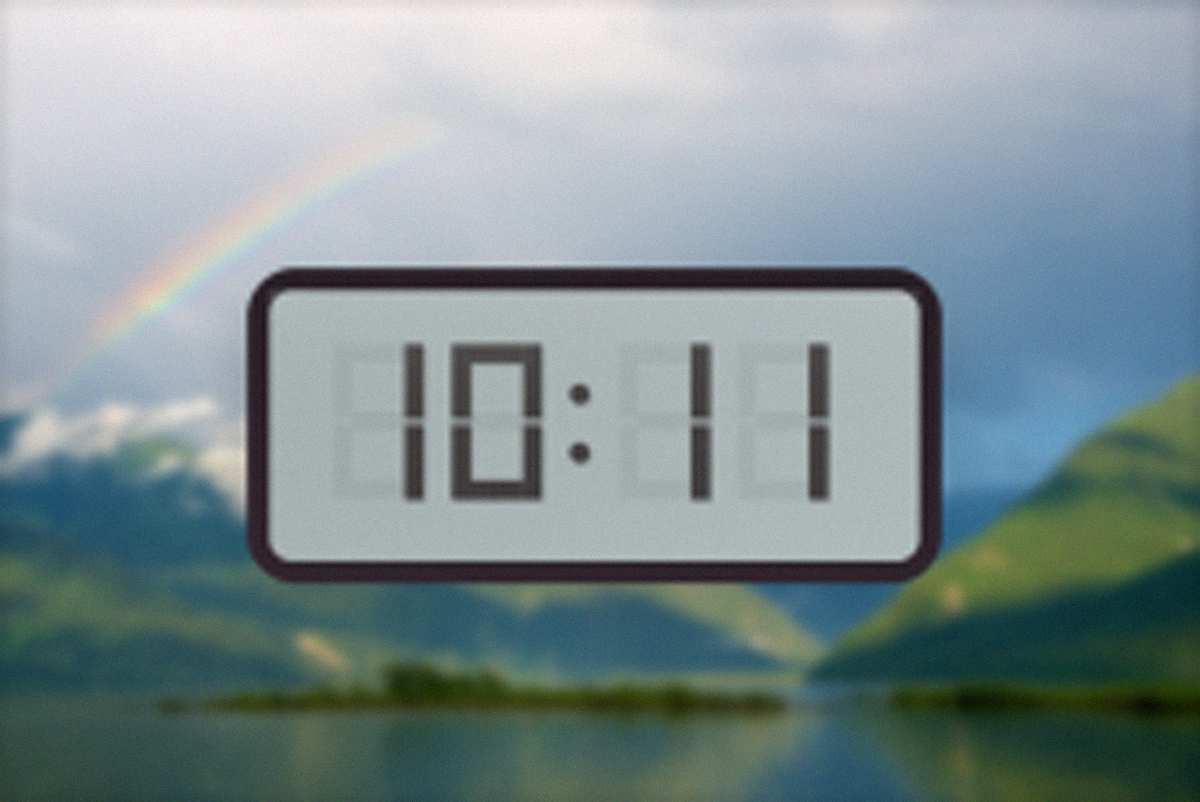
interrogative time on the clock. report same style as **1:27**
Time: **10:11**
